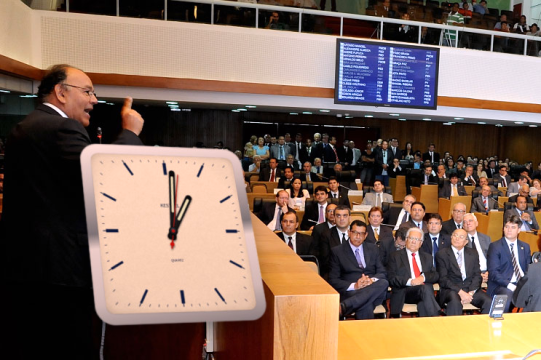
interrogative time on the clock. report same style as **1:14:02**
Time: **1:01:02**
